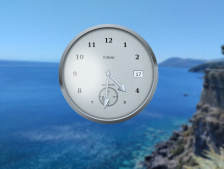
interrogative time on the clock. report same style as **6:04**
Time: **4:31**
